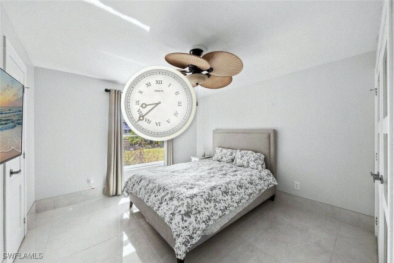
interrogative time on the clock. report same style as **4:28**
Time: **8:38**
